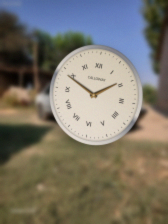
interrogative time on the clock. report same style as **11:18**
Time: **1:49**
